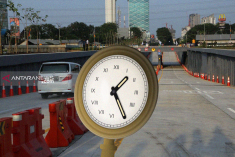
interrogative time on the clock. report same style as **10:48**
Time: **1:25**
